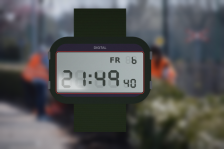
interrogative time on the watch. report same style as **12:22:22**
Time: **21:49:40**
